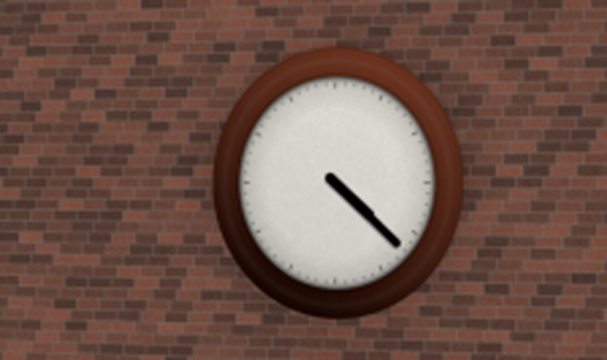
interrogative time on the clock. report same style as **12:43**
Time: **4:22**
